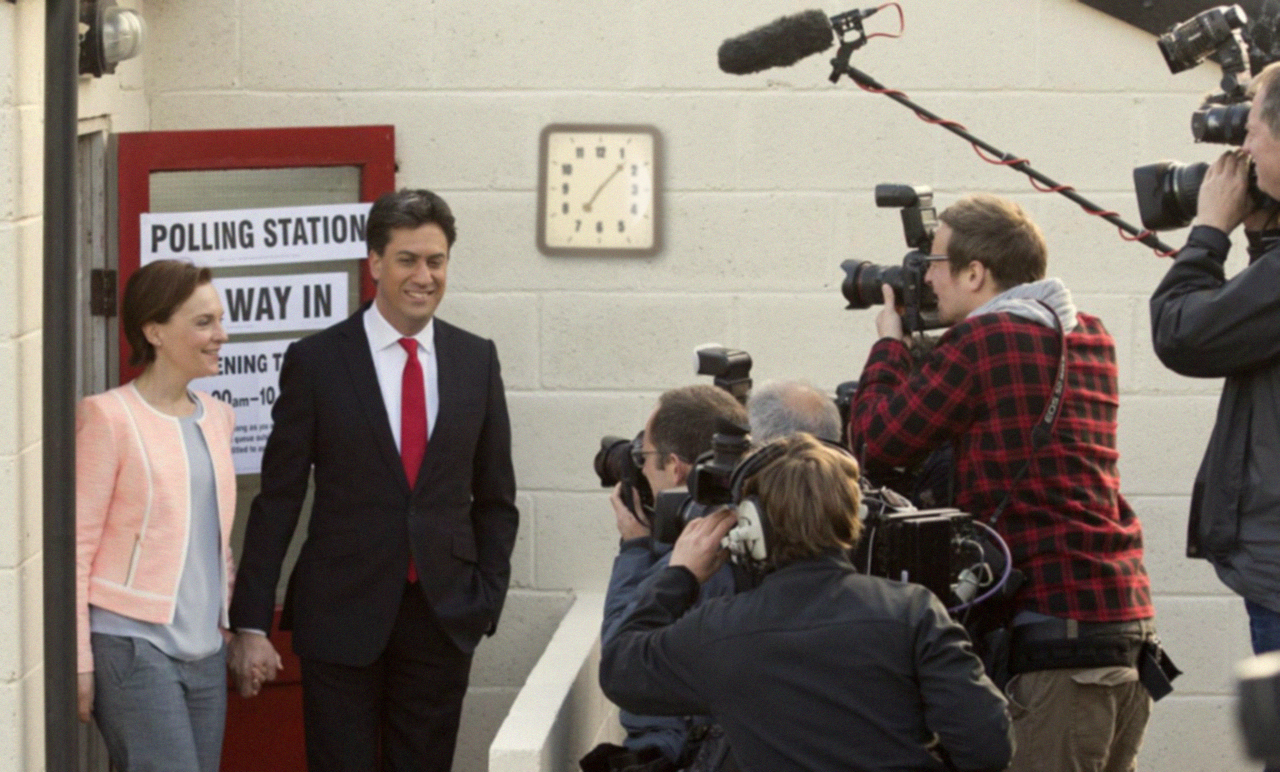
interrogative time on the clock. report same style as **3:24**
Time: **7:07**
